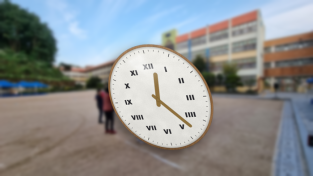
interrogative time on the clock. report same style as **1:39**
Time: **12:23**
